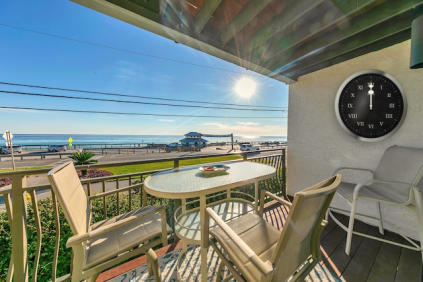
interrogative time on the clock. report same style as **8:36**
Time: **12:00**
